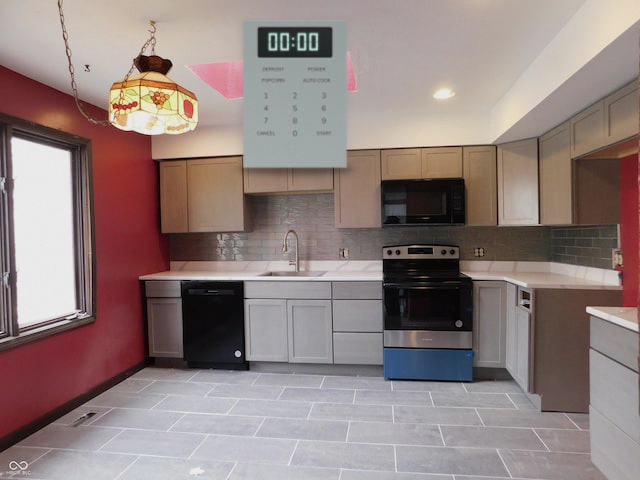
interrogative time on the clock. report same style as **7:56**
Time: **0:00**
